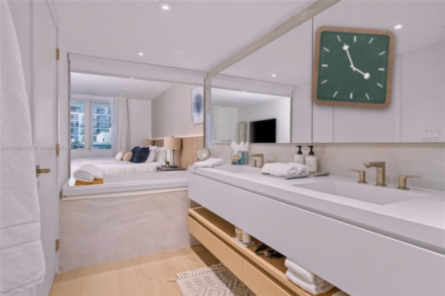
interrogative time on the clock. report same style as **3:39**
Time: **3:56**
